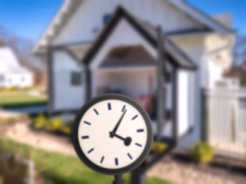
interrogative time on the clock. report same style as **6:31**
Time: **4:06**
